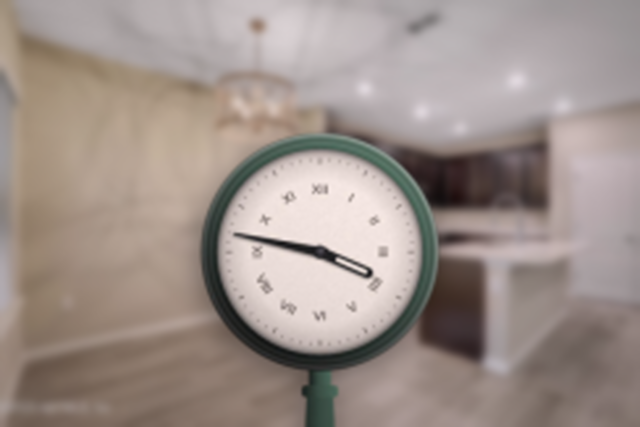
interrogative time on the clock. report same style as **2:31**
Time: **3:47**
